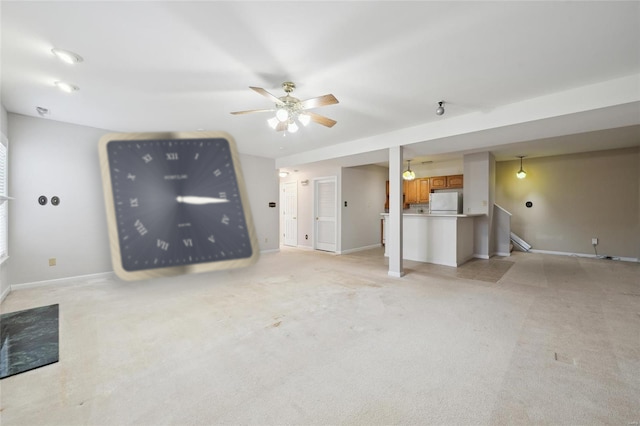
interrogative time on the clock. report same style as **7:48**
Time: **3:16**
